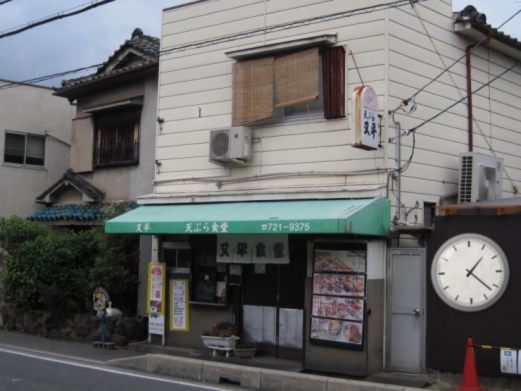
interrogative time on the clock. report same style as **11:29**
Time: **1:22**
